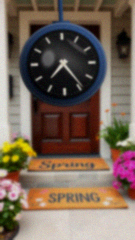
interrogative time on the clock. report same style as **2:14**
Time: **7:24**
